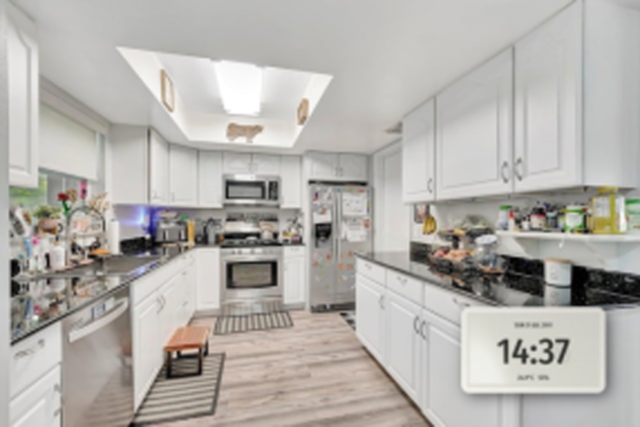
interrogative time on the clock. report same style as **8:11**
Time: **14:37**
